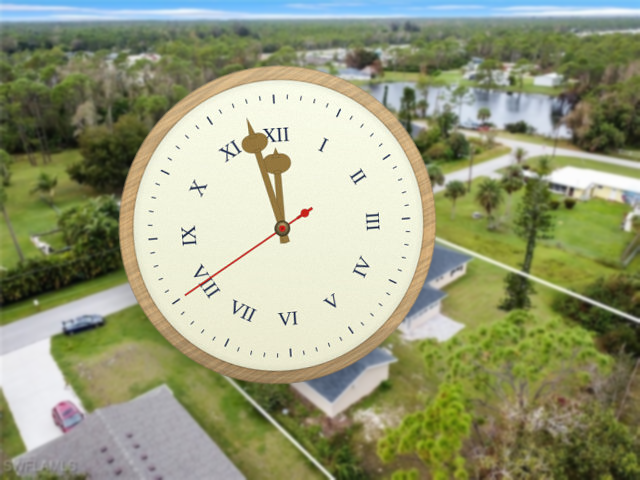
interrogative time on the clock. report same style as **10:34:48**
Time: **11:57:40**
